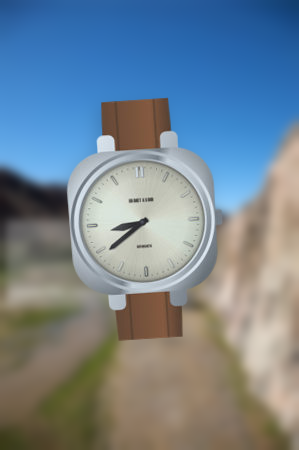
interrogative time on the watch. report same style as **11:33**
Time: **8:39**
